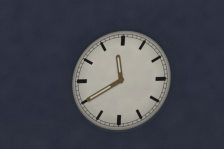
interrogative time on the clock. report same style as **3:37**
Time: **11:40**
